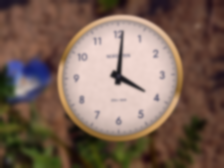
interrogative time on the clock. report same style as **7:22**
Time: **4:01**
